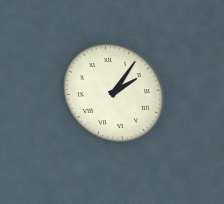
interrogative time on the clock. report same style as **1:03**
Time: **2:07**
